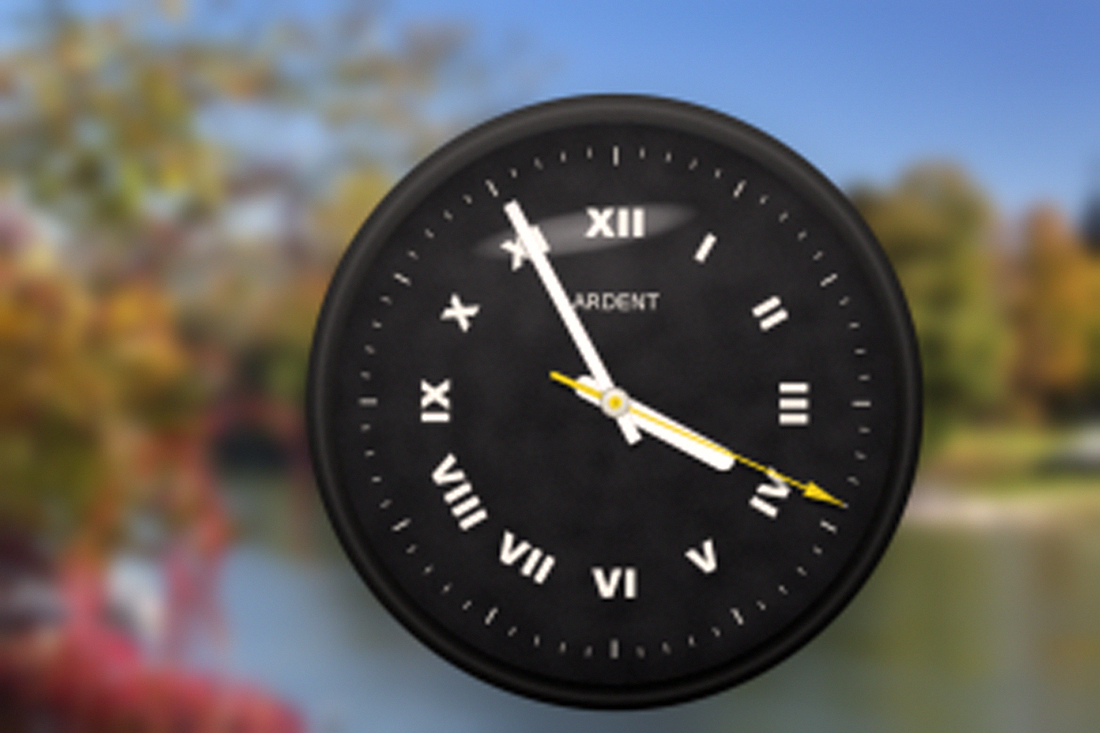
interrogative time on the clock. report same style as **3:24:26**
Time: **3:55:19**
